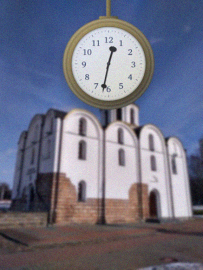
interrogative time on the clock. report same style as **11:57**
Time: **12:32**
